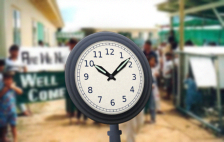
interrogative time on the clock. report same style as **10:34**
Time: **10:08**
